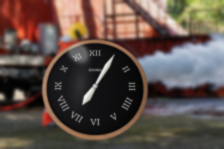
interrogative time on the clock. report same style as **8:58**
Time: **7:05**
